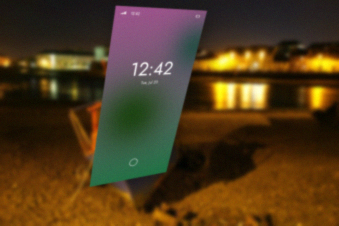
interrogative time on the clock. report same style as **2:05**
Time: **12:42**
